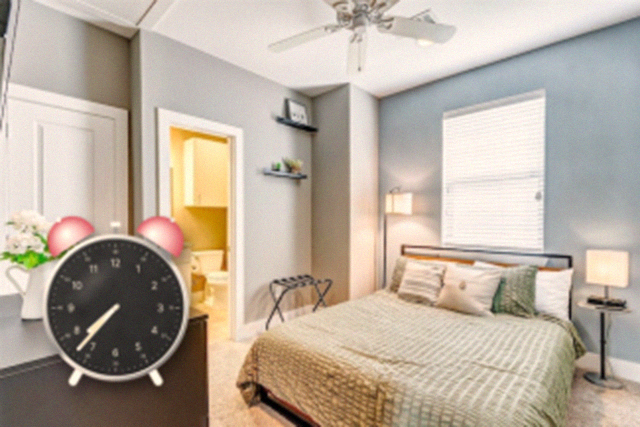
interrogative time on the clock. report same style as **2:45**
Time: **7:37**
